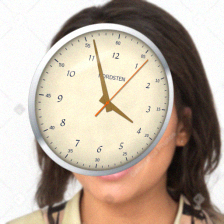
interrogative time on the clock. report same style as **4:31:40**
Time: **3:56:06**
